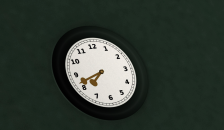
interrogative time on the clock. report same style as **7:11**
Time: **7:42**
